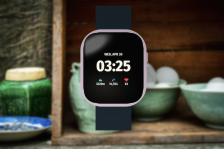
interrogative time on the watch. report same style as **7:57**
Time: **3:25**
